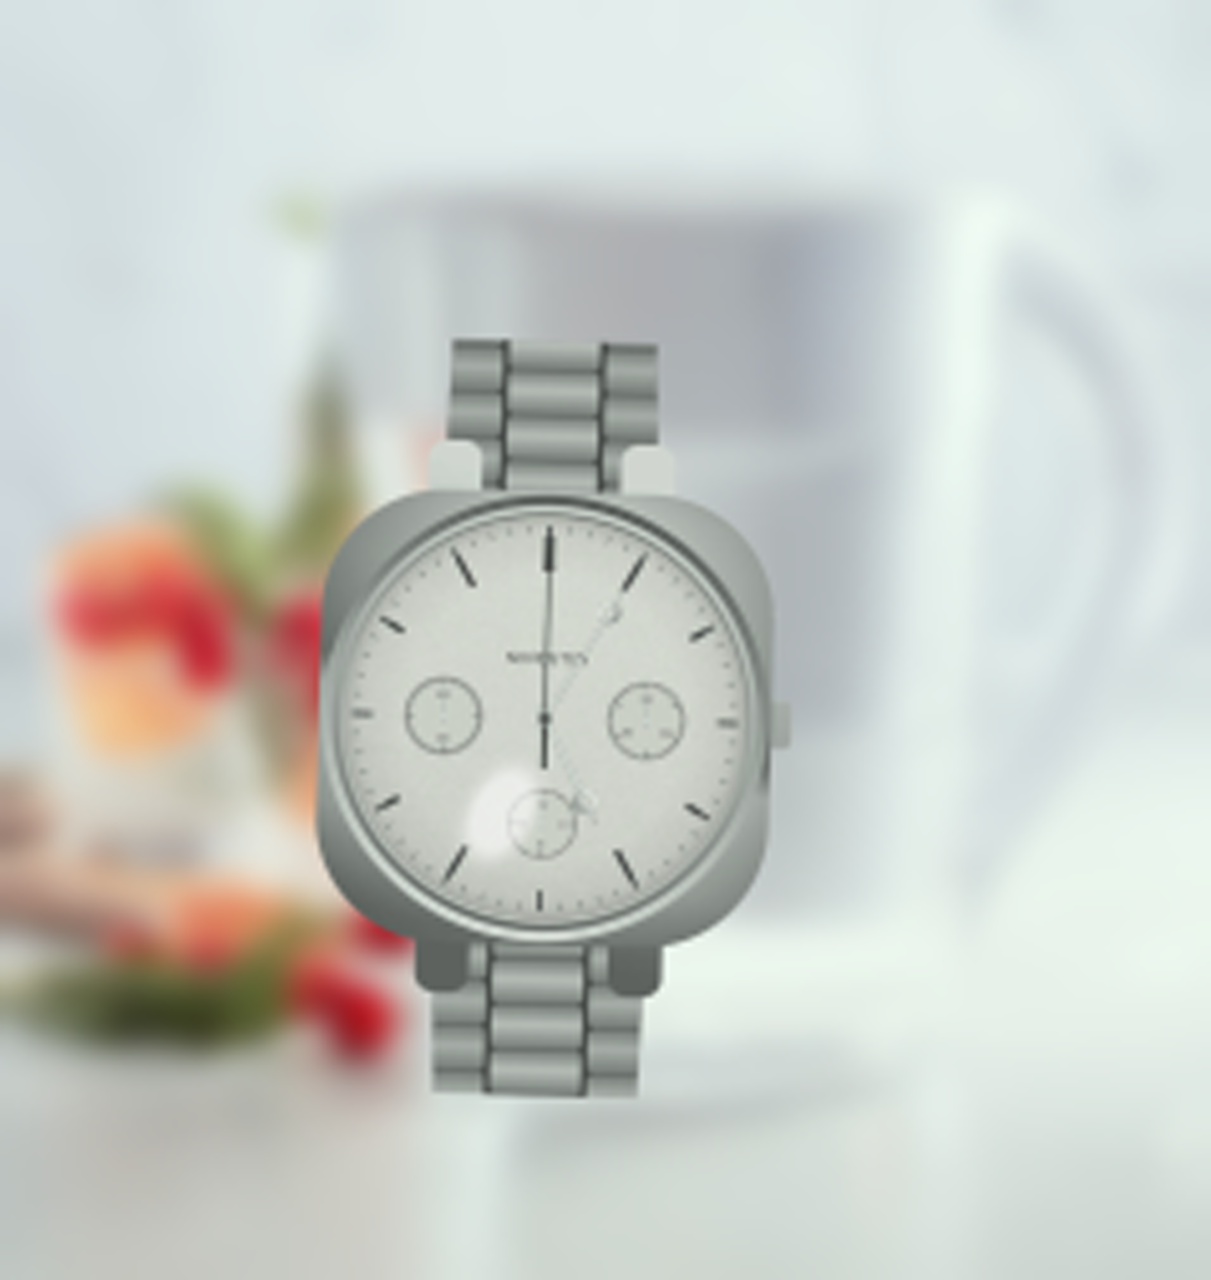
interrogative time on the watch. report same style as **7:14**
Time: **5:05**
